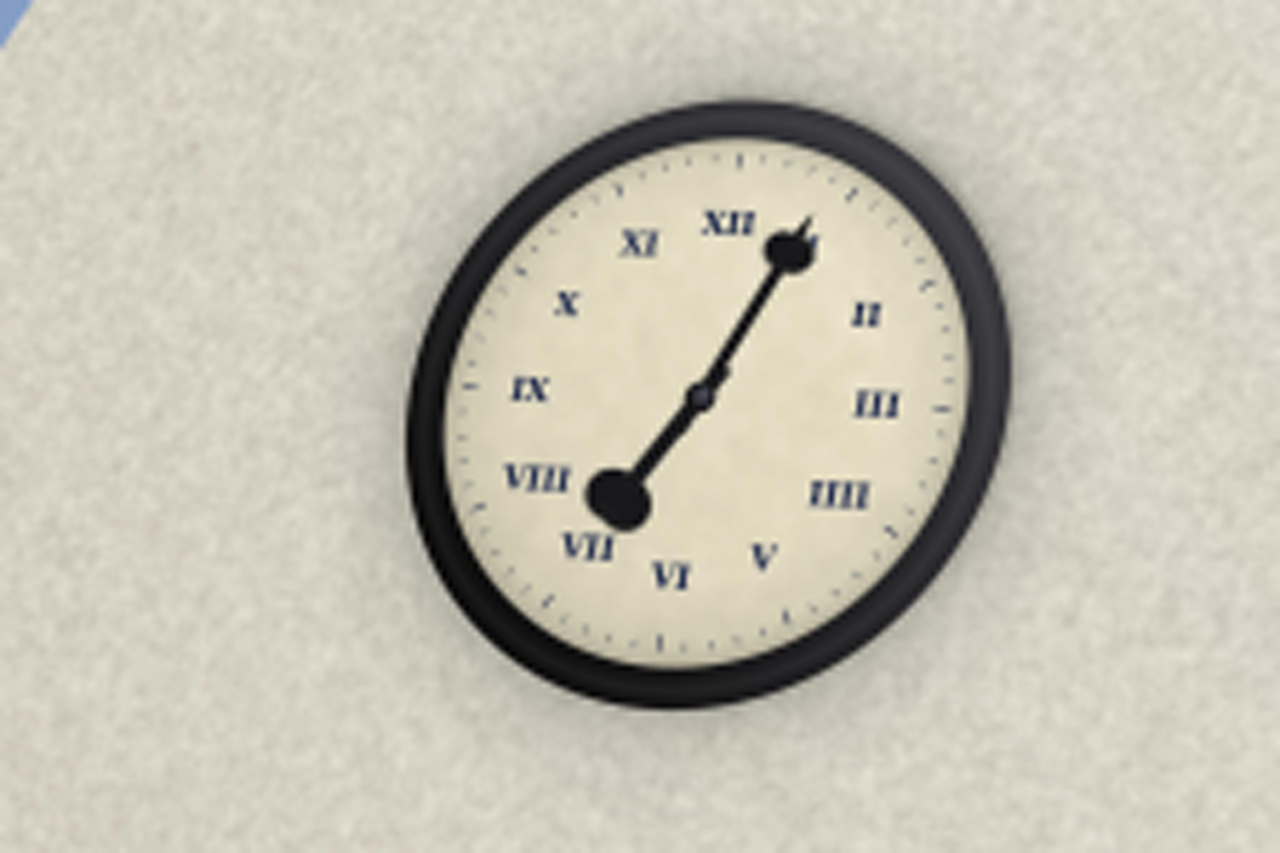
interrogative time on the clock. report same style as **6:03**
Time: **7:04**
